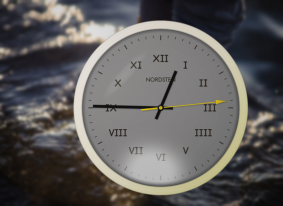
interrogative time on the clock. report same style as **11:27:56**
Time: **12:45:14**
